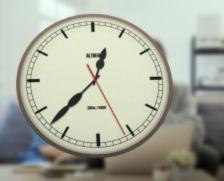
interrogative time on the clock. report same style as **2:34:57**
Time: **12:37:26**
